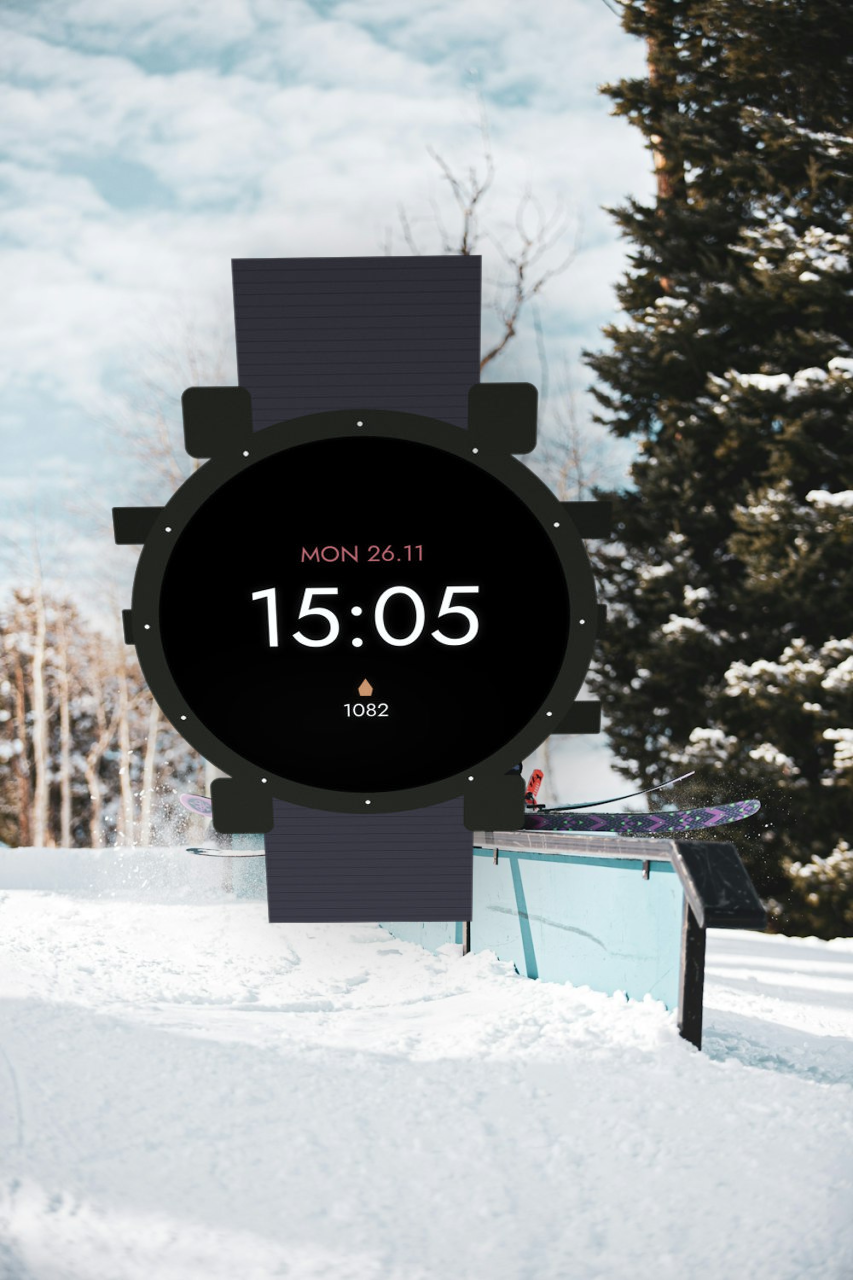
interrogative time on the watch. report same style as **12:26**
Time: **15:05**
